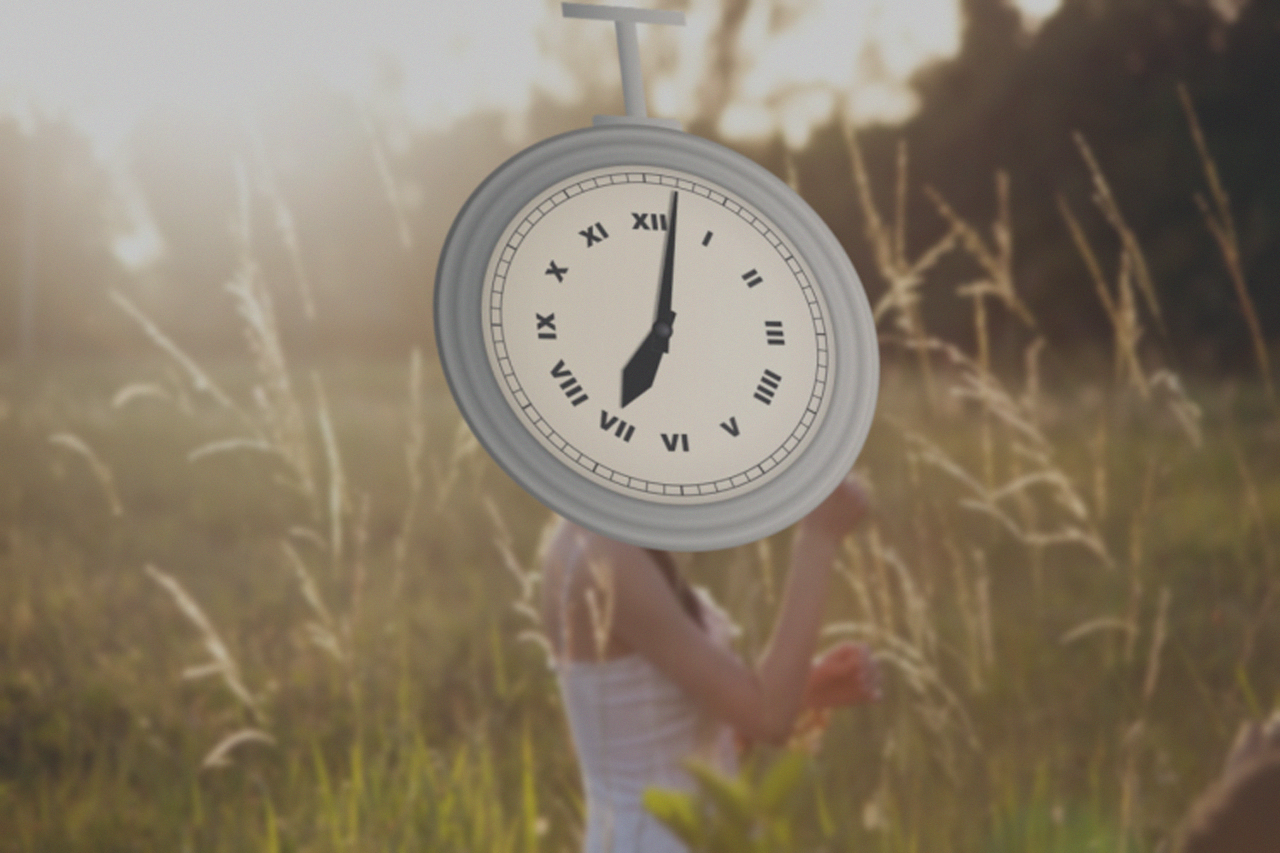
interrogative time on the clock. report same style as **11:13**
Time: **7:02**
